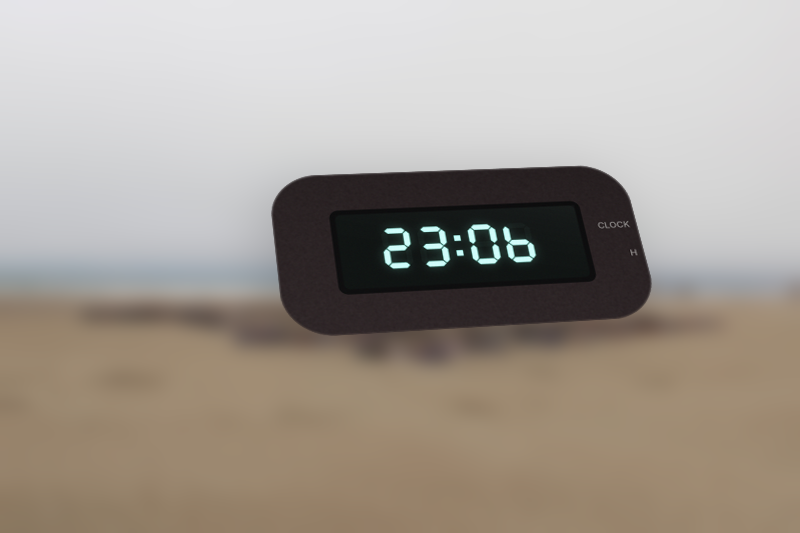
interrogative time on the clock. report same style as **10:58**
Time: **23:06**
